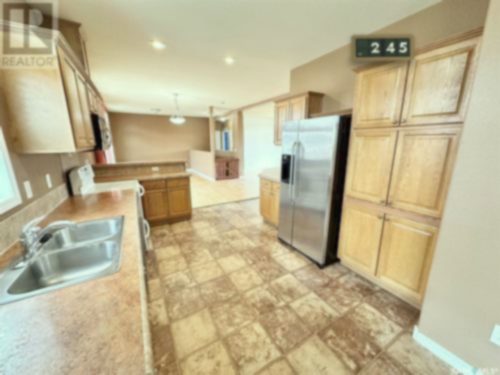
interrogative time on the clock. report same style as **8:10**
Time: **2:45**
